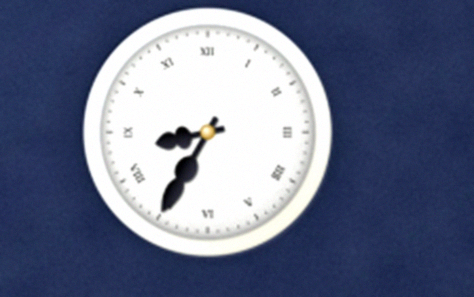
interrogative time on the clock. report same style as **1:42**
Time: **8:35**
